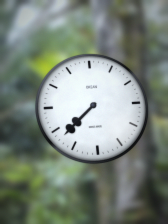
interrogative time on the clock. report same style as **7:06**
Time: **7:38**
